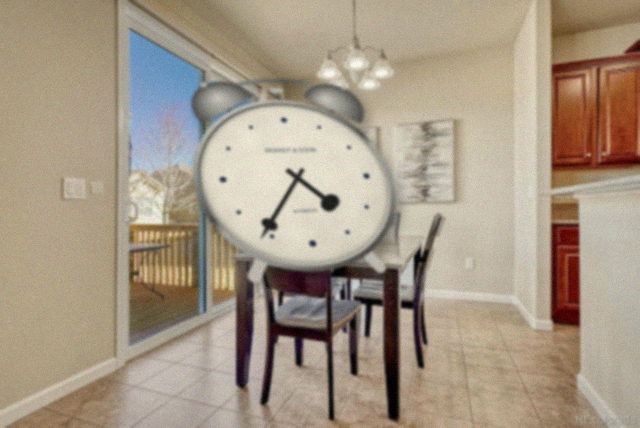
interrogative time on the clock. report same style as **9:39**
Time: **4:36**
